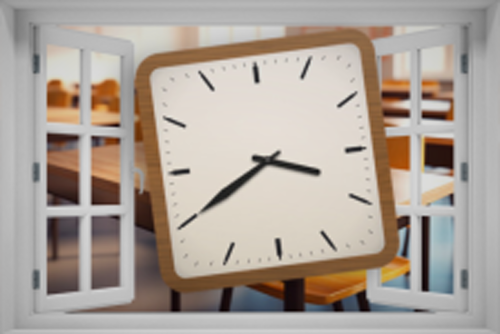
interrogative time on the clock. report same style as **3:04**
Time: **3:40**
